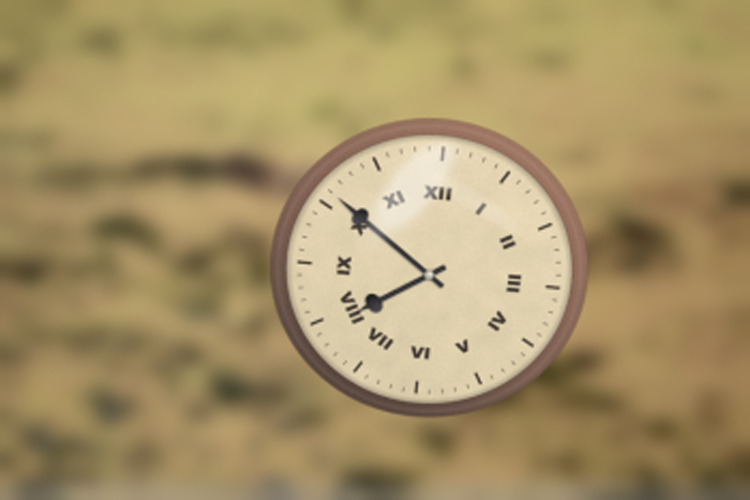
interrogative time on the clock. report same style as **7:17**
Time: **7:51**
